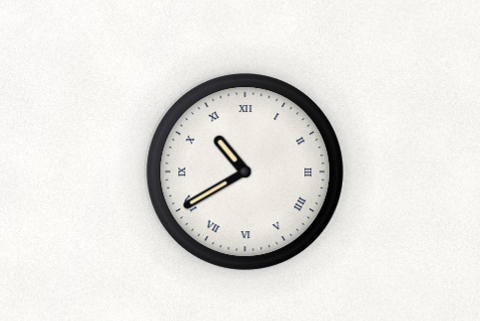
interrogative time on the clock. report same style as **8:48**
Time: **10:40**
